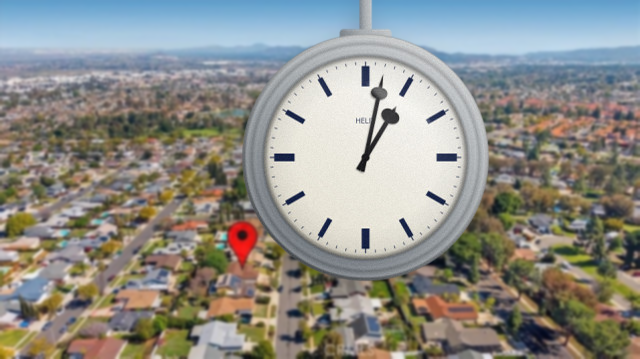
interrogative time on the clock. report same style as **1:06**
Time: **1:02**
